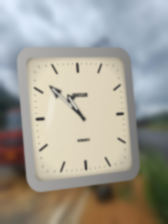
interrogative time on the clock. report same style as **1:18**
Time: **10:52**
